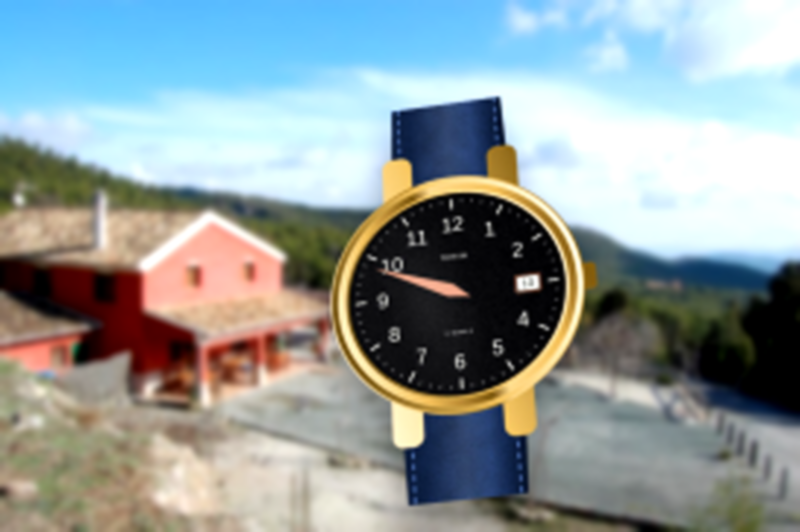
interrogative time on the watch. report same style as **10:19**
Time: **9:49**
